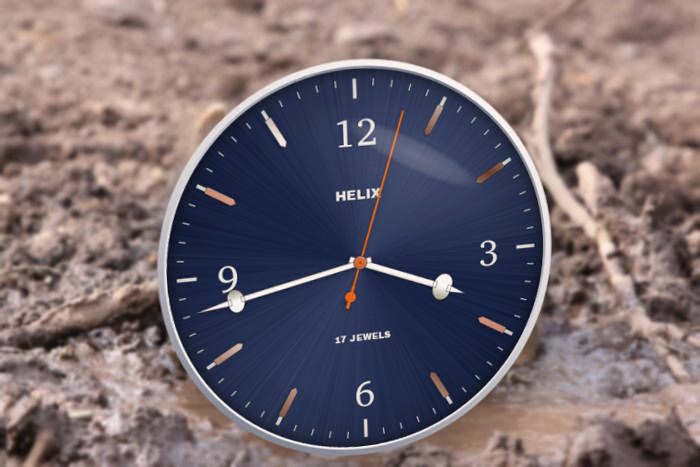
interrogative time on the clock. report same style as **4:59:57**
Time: **3:43:03**
